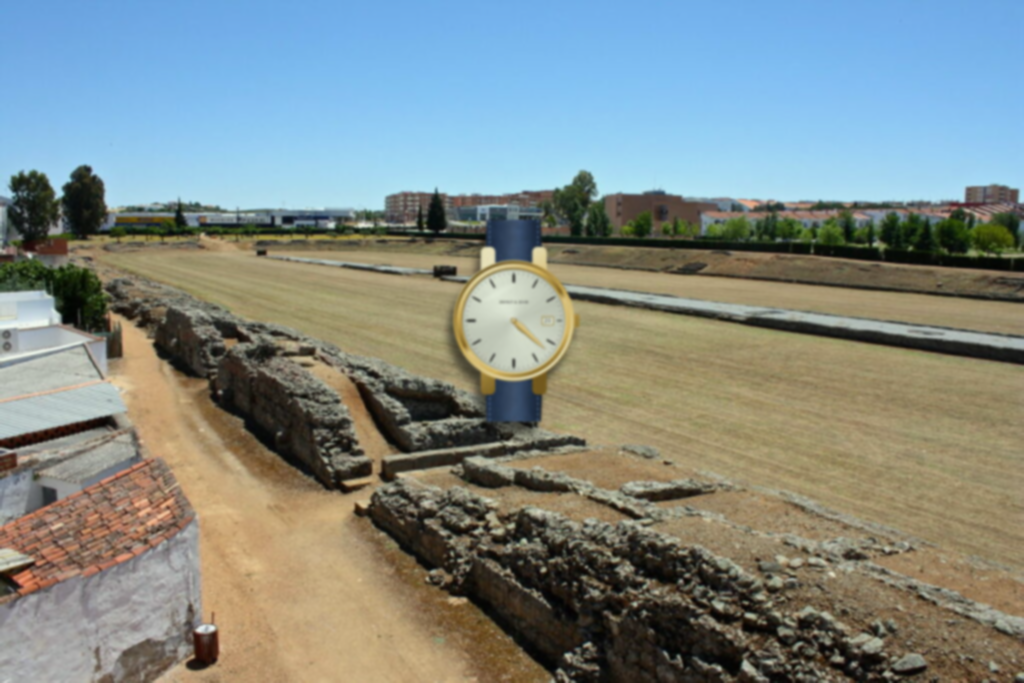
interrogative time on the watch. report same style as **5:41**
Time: **4:22**
